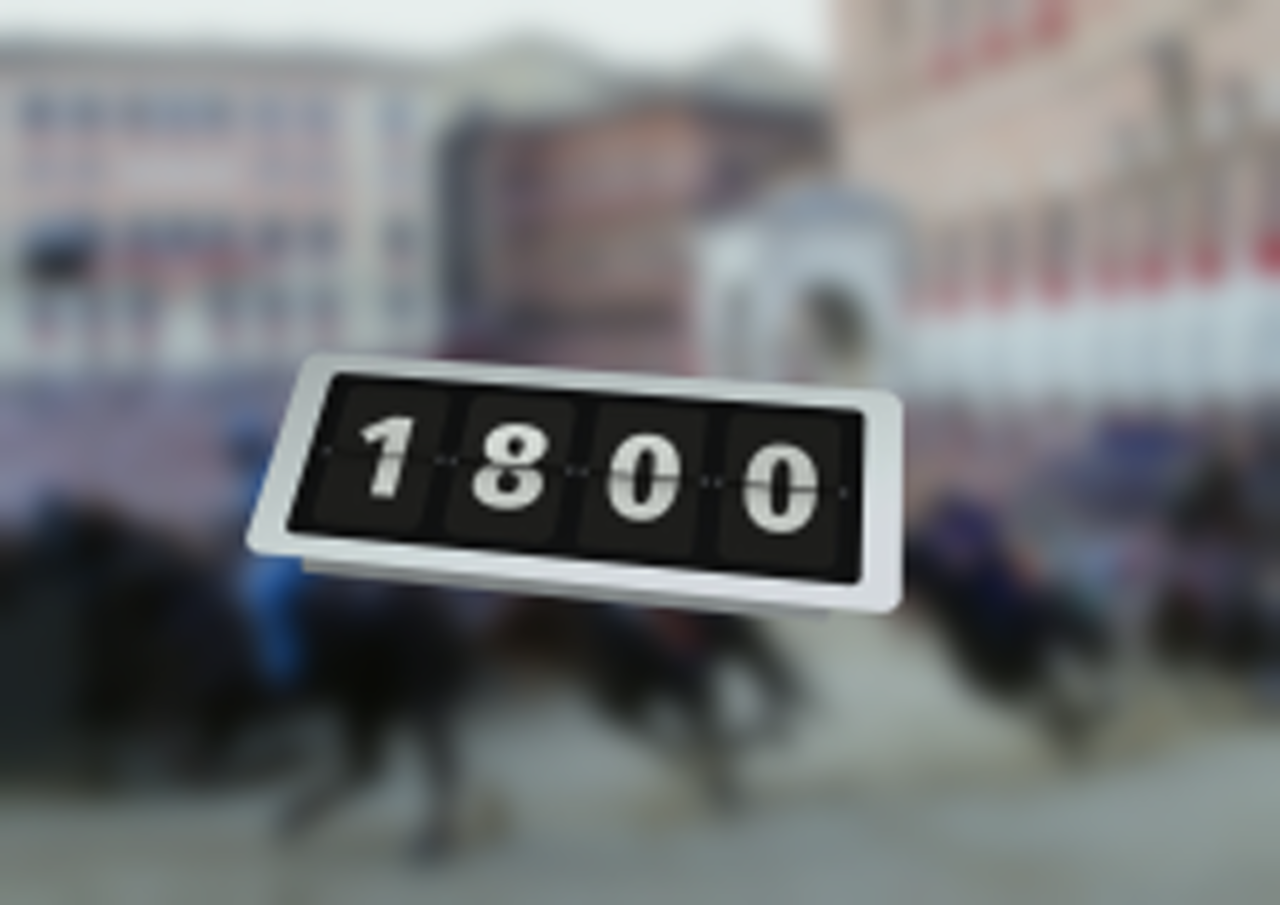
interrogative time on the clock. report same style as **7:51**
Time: **18:00**
